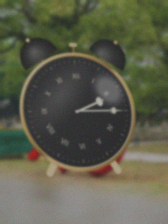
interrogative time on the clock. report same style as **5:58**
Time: **2:15**
